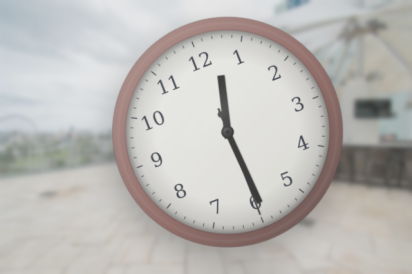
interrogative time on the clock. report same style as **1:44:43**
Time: **12:29:30**
